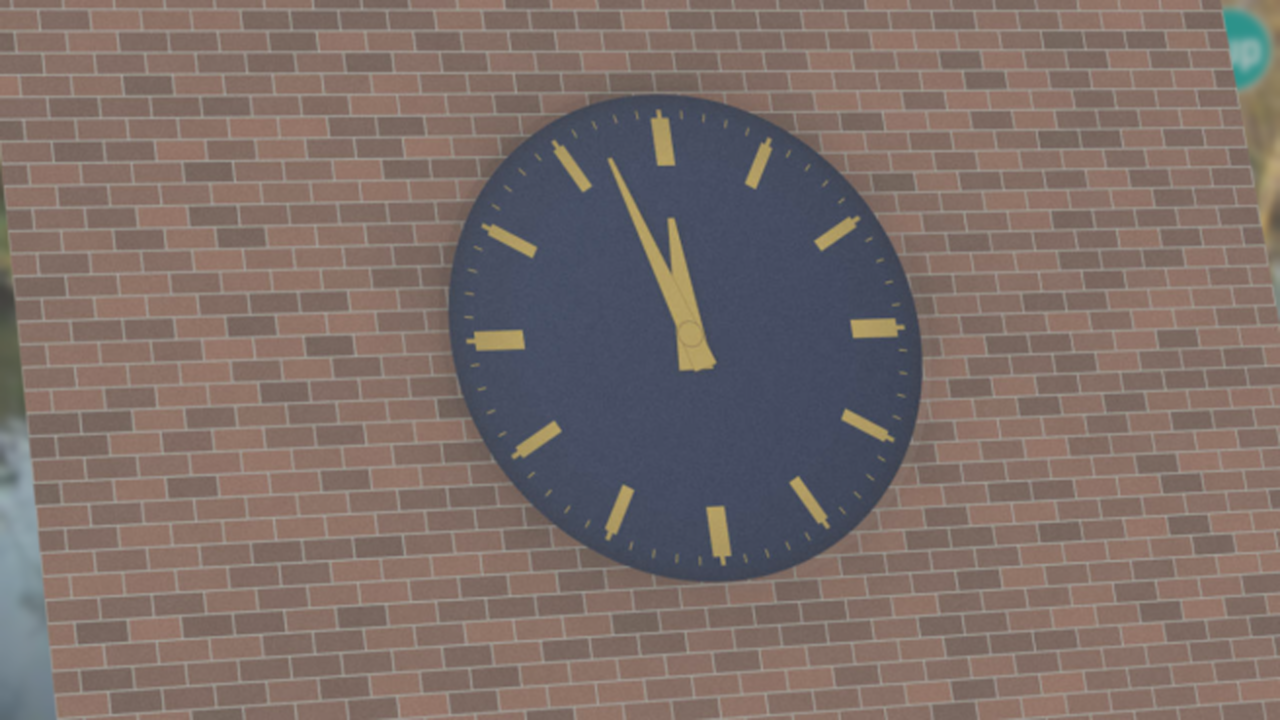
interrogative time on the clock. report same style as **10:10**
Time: **11:57**
